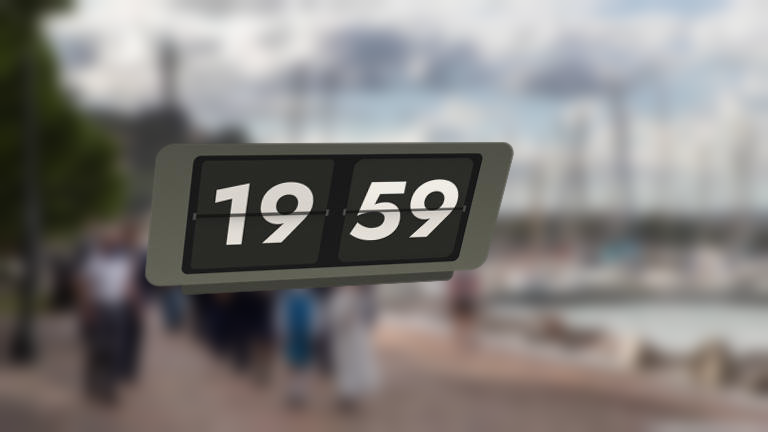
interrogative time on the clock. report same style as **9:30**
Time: **19:59**
